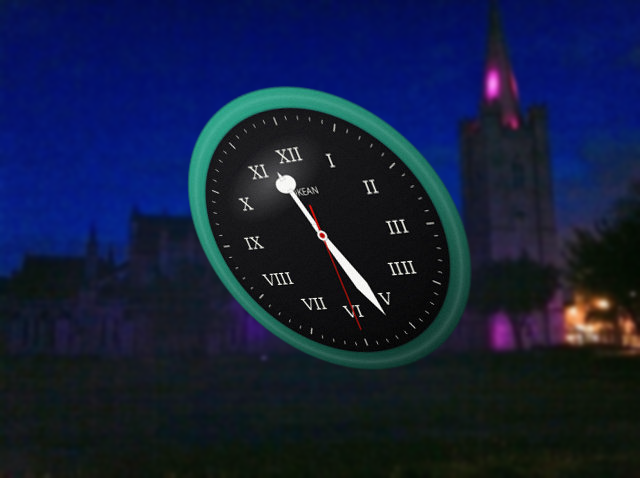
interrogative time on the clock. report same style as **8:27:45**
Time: **11:26:30**
